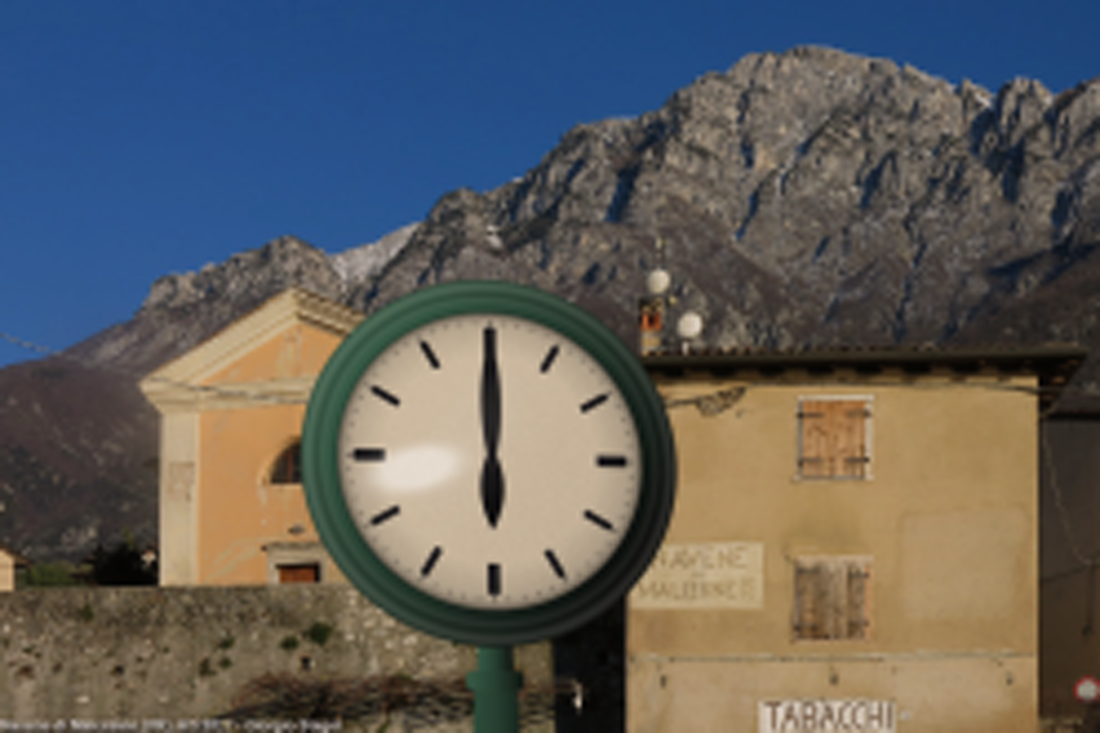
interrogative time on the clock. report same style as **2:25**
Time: **6:00**
